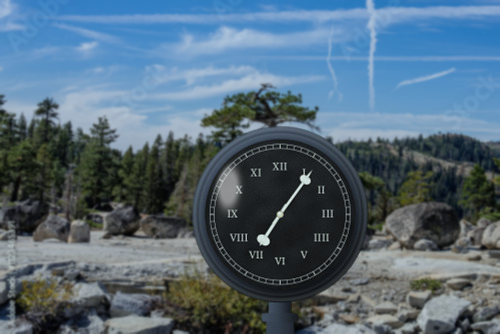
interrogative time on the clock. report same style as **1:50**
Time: **7:06**
